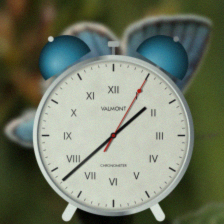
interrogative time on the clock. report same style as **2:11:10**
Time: **1:38:05**
